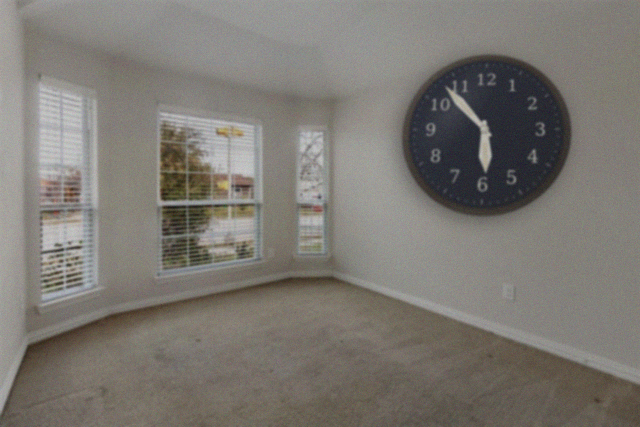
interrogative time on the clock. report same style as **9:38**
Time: **5:53**
